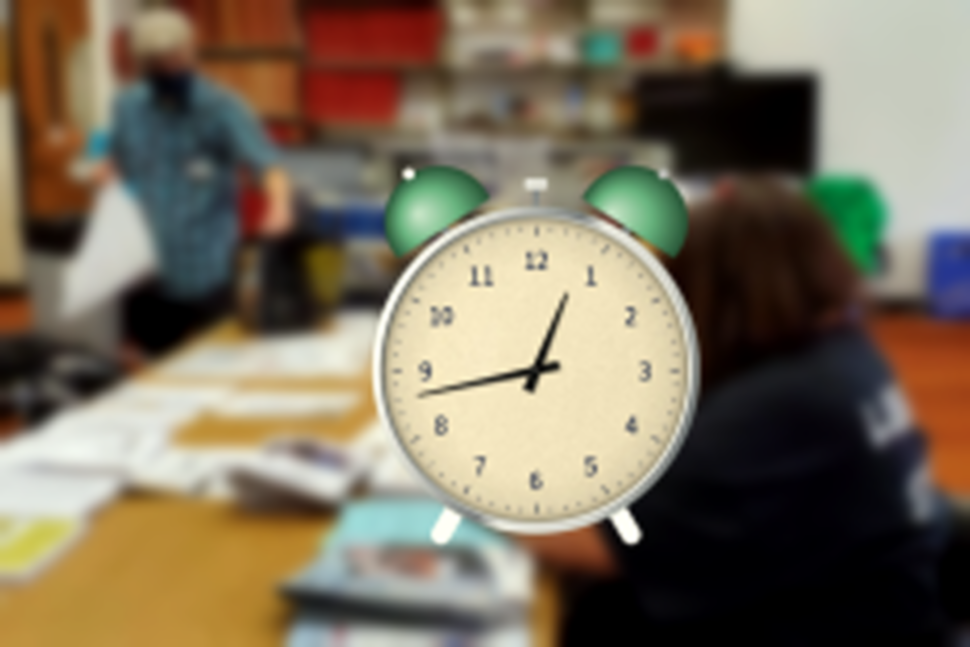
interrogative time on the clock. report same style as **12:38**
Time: **12:43**
